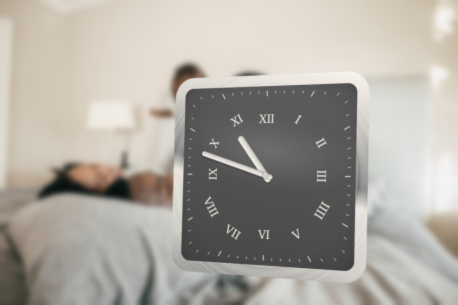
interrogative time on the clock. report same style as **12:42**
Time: **10:48**
